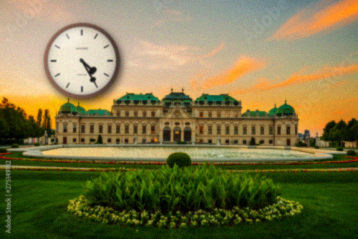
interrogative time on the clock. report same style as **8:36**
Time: **4:25**
